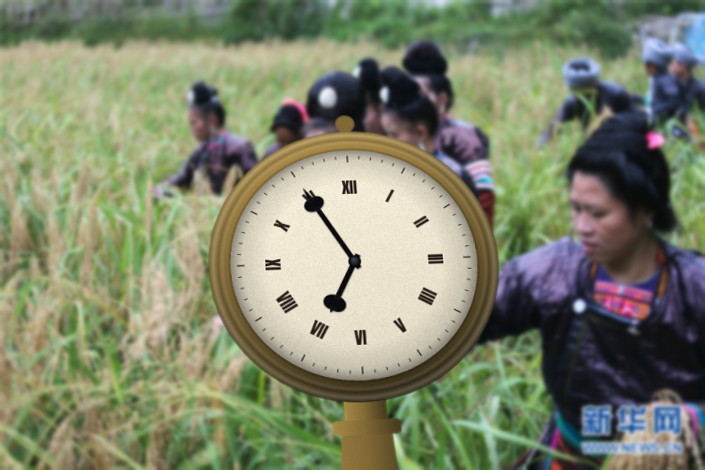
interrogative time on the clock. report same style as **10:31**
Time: **6:55**
